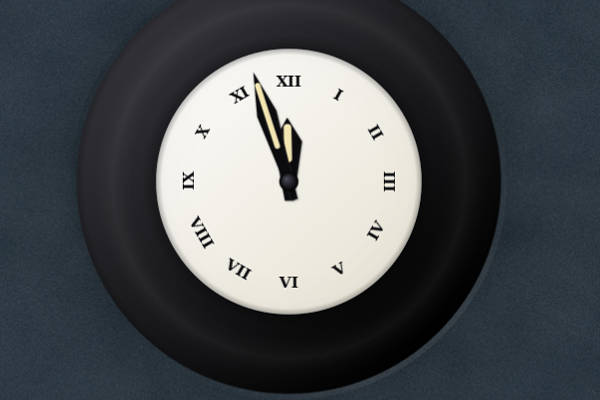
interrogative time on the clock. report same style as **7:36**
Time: **11:57**
